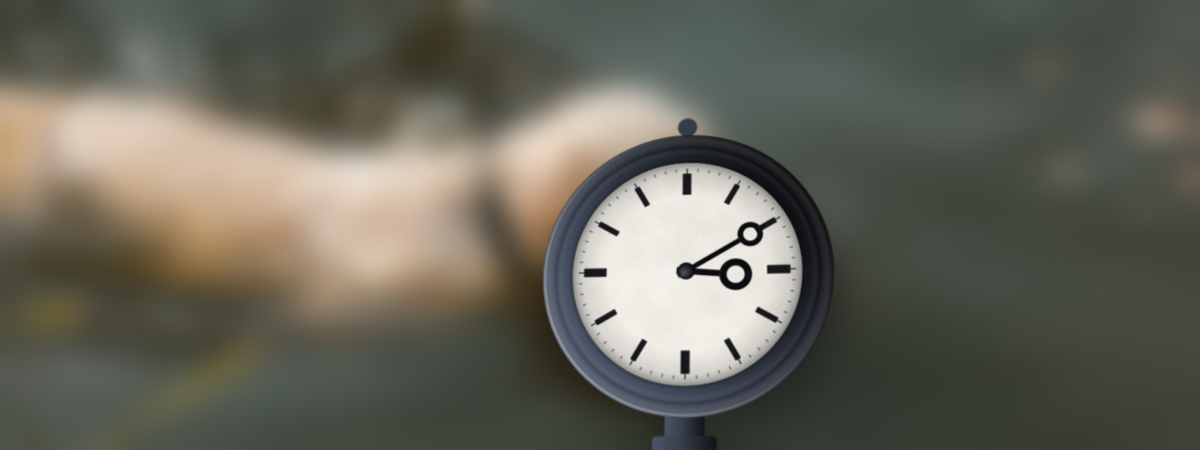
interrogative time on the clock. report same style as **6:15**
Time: **3:10**
